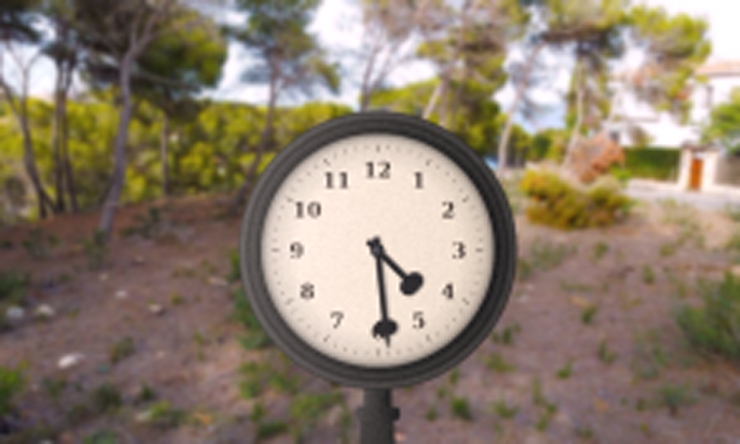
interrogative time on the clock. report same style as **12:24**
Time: **4:29**
